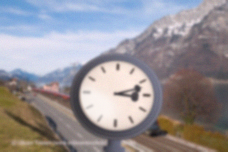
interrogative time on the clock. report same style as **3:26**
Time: **3:12**
